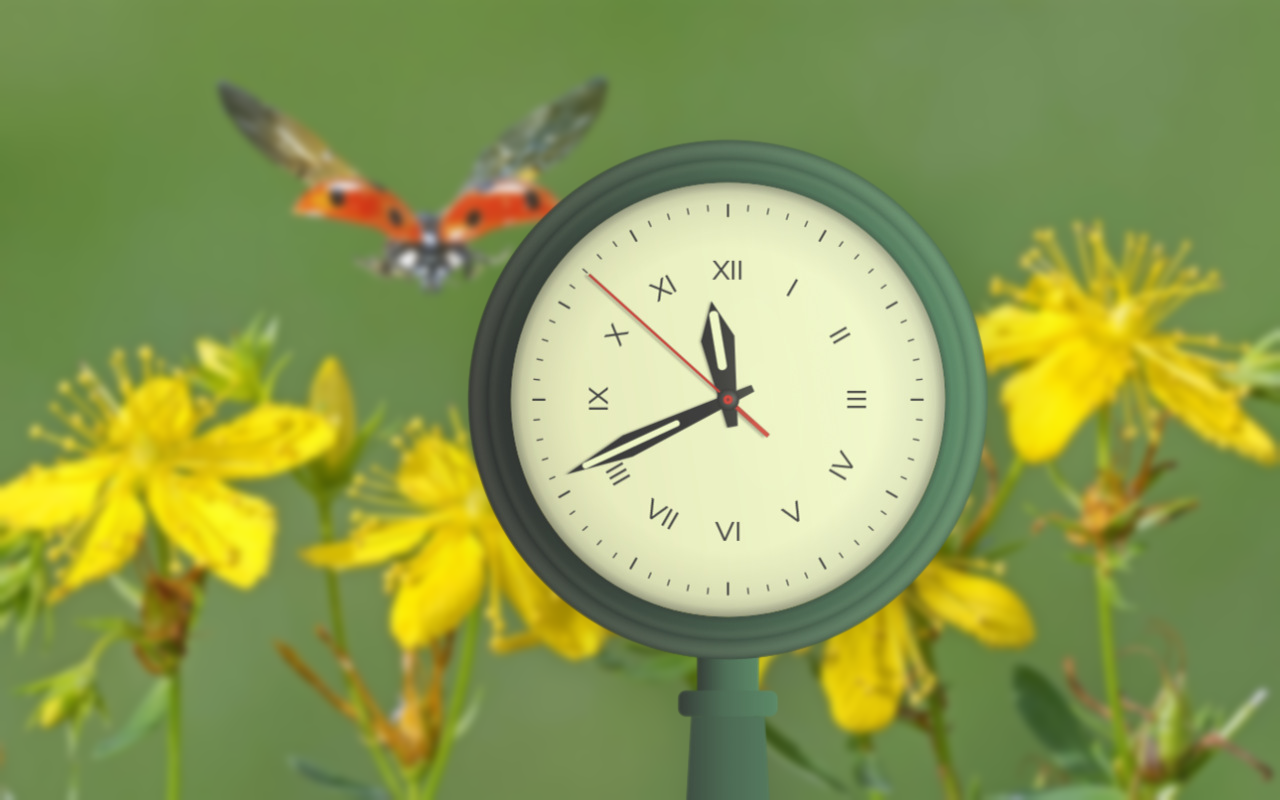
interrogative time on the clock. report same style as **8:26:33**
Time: **11:40:52**
